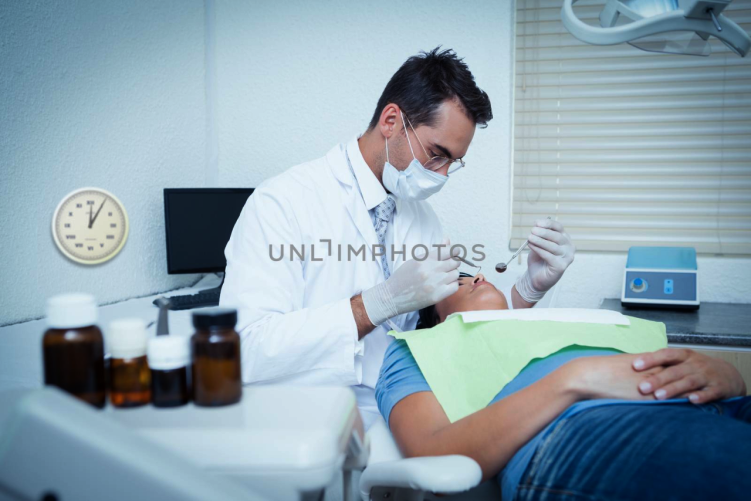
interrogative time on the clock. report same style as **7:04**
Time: **12:05**
